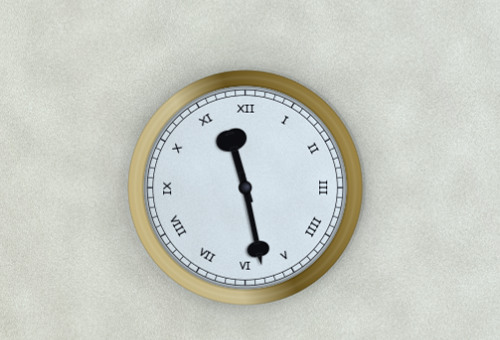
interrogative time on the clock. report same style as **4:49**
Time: **11:28**
